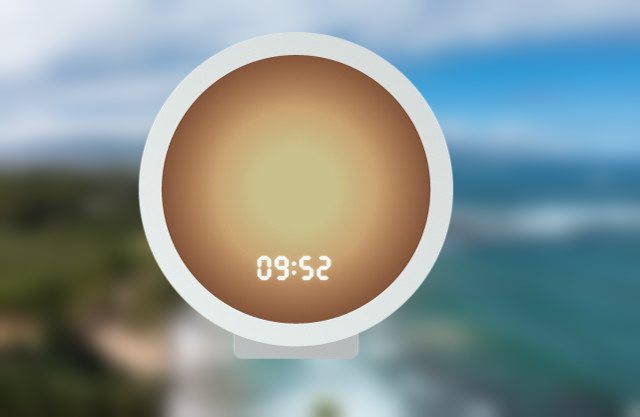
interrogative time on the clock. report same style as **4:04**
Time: **9:52**
